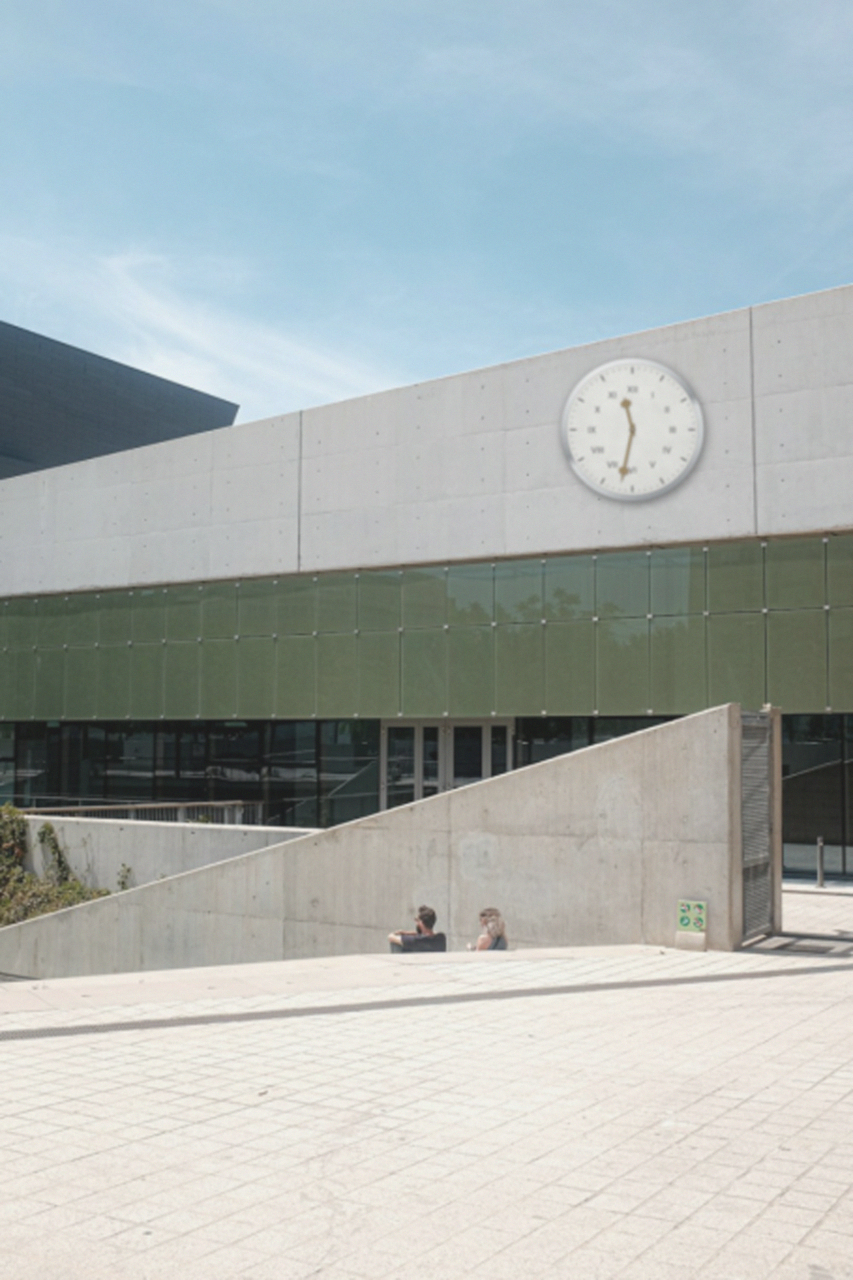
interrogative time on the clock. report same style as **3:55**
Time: **11:32**
